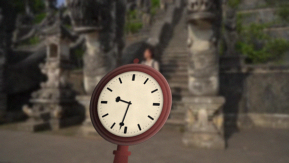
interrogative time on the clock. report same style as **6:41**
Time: **9:32**
